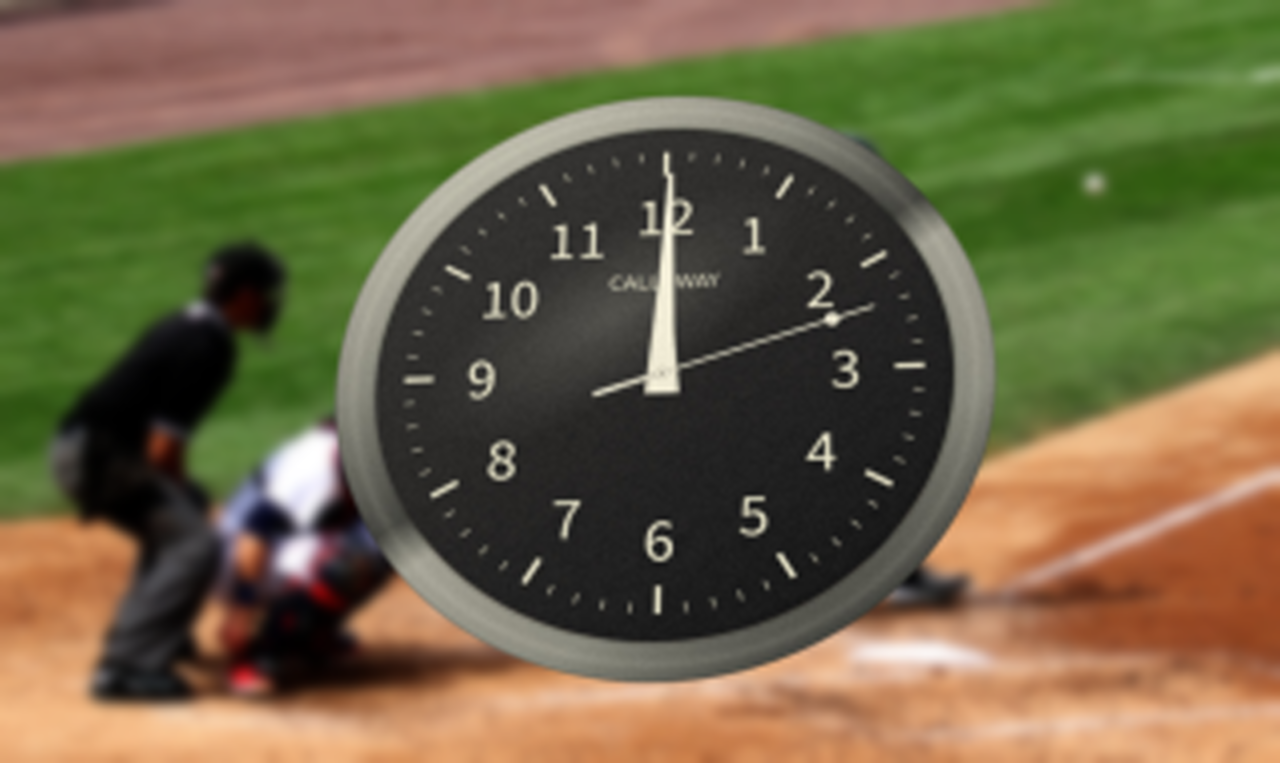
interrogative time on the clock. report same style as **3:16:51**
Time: **12:00:12**
